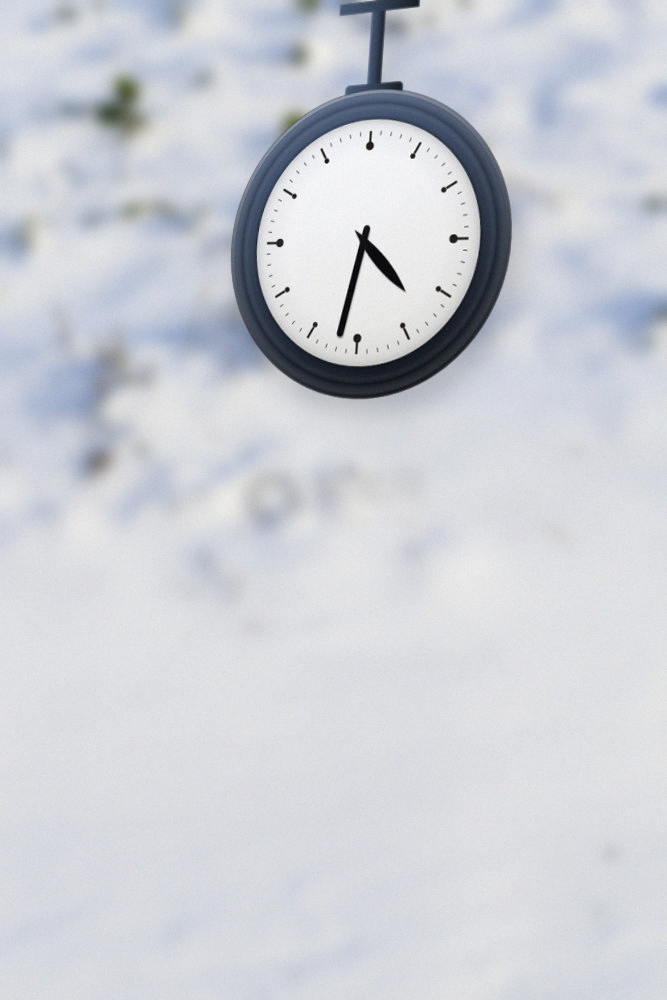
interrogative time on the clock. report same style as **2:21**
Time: **4:32**
